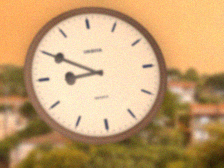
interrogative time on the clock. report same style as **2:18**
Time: **8:50**
